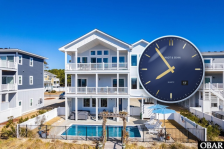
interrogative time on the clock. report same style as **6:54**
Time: **7:54**
